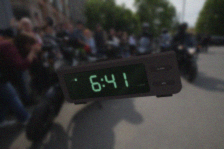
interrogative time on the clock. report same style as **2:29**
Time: **6:41**
